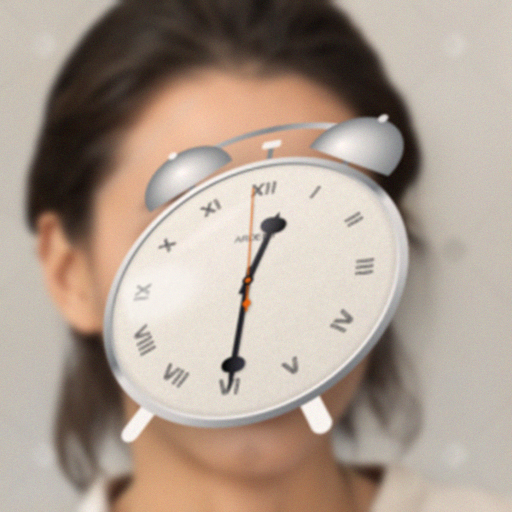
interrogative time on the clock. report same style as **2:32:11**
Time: **12:29:59**
